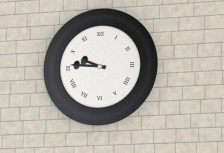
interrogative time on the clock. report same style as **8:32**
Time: **9:46**
